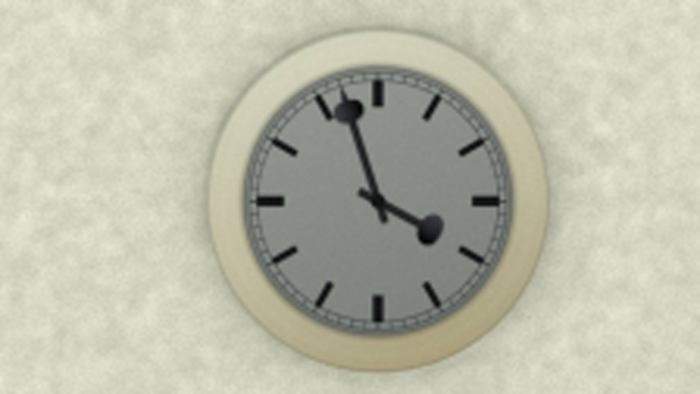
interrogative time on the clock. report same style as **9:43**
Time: **3:57**
